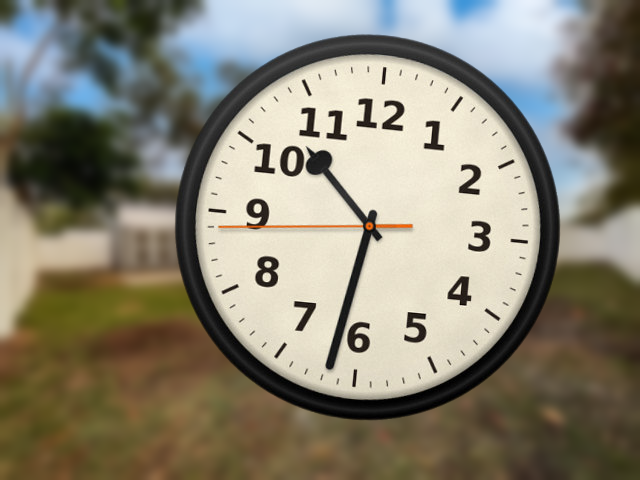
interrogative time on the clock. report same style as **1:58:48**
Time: **10:31:44**
